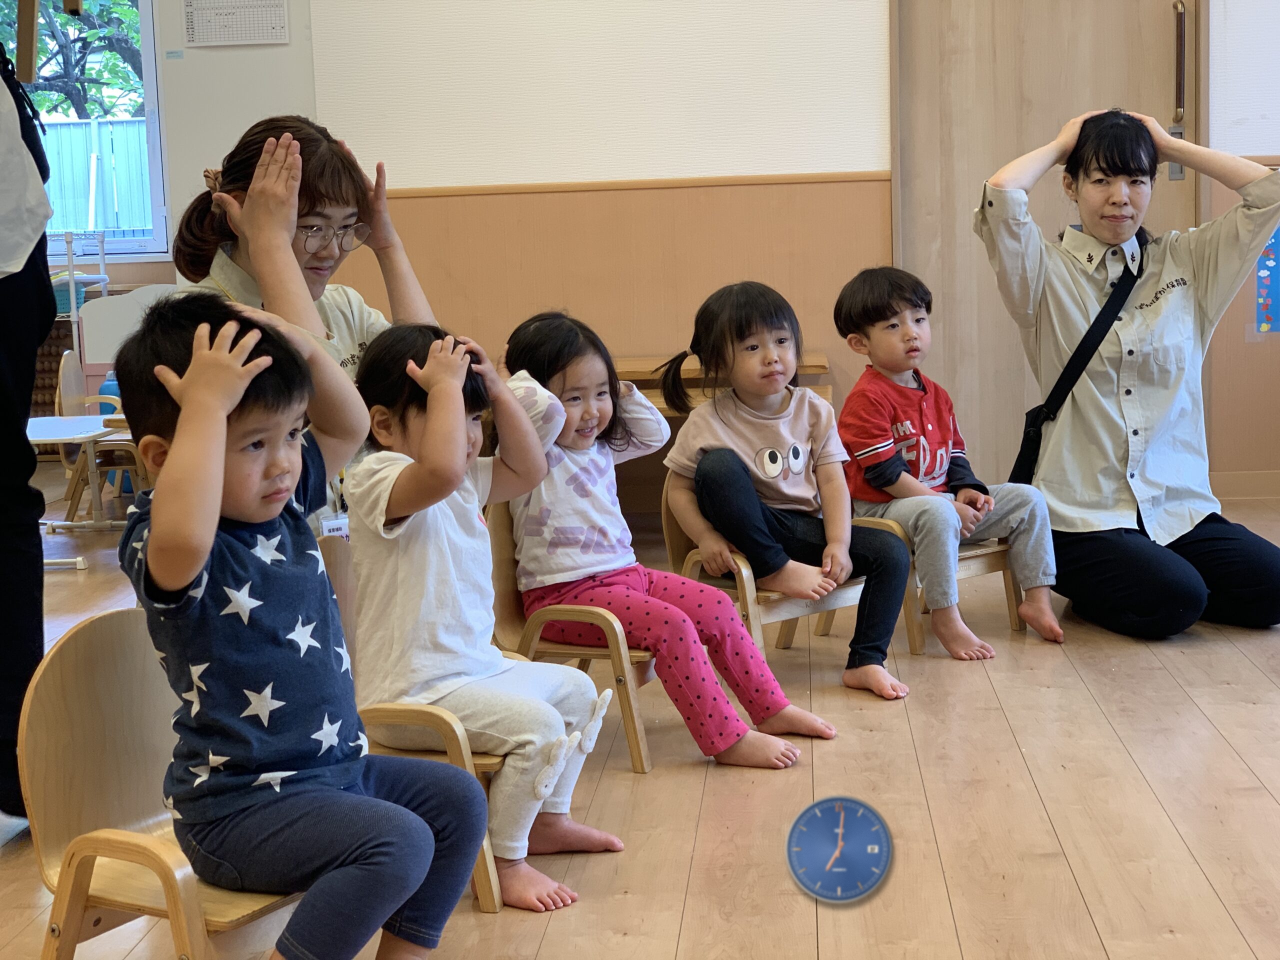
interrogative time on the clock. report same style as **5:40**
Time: **7:01**
